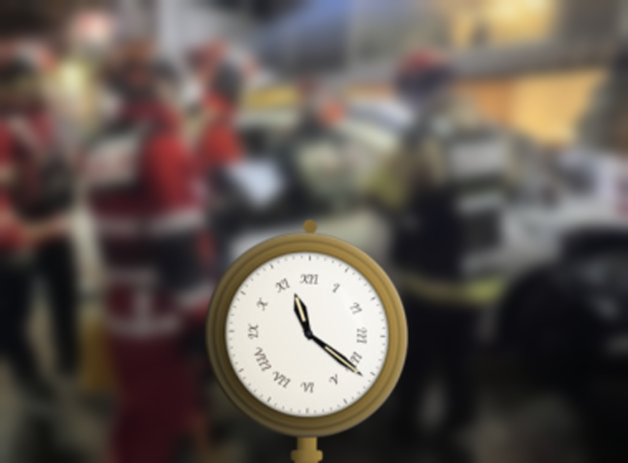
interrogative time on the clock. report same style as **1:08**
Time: **11:21**
